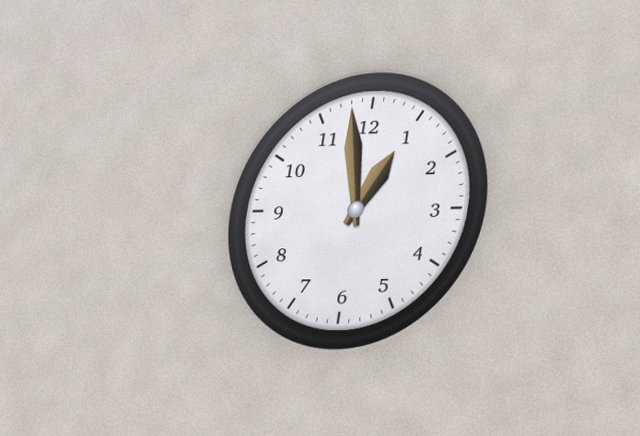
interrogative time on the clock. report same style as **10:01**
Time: **12:58**
